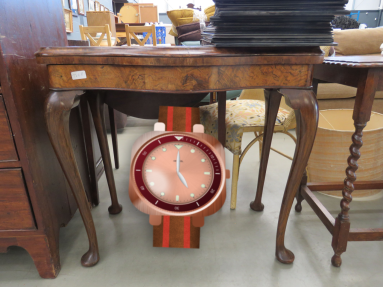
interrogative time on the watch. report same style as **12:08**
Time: **5:00**
